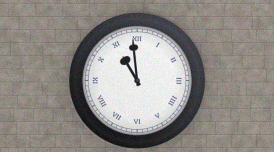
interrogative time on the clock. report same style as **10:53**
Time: **10:59**
